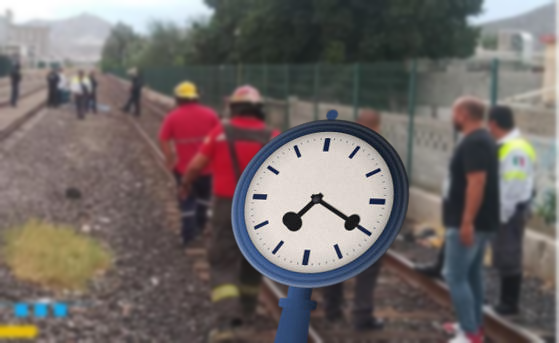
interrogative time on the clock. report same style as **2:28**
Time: **7:20**
